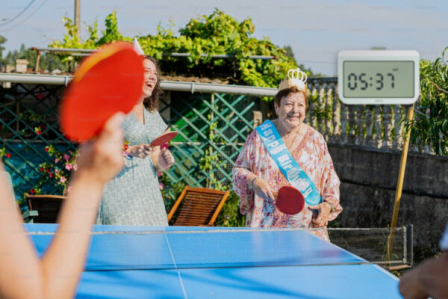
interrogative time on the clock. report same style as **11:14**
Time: **5:37**
